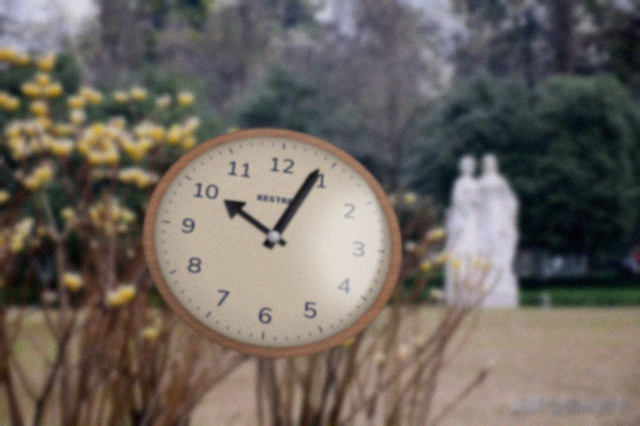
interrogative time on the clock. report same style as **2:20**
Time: **10:04**
